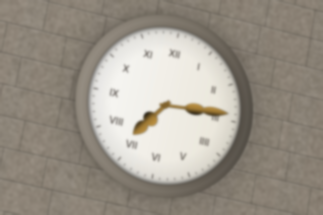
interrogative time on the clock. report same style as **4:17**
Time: **7:14**
